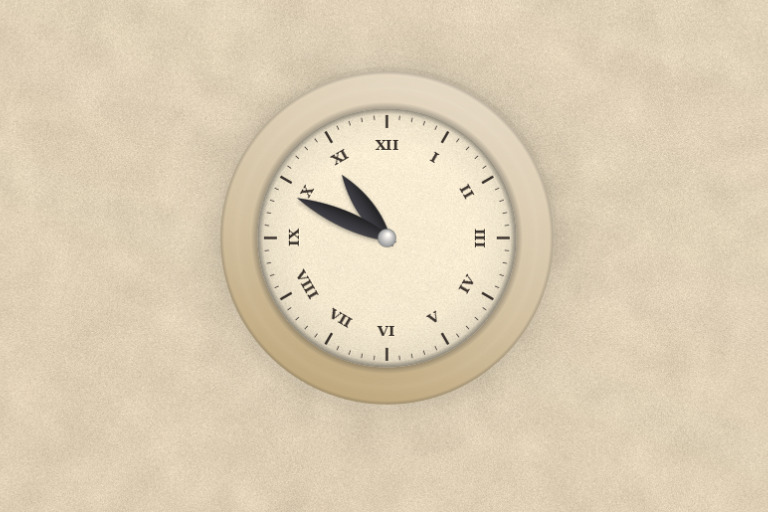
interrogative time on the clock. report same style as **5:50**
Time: **10:49**
